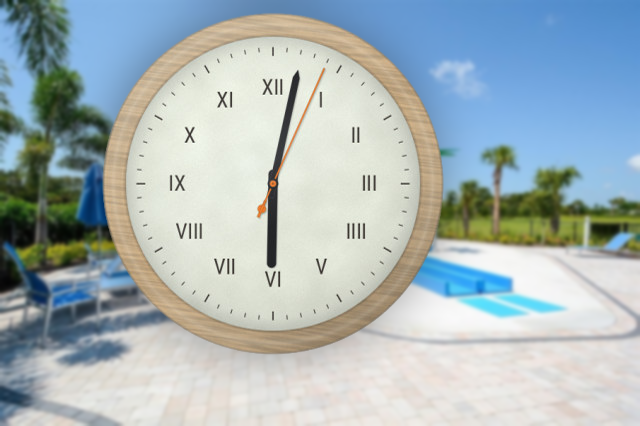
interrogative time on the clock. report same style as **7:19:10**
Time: **6:02:04**
